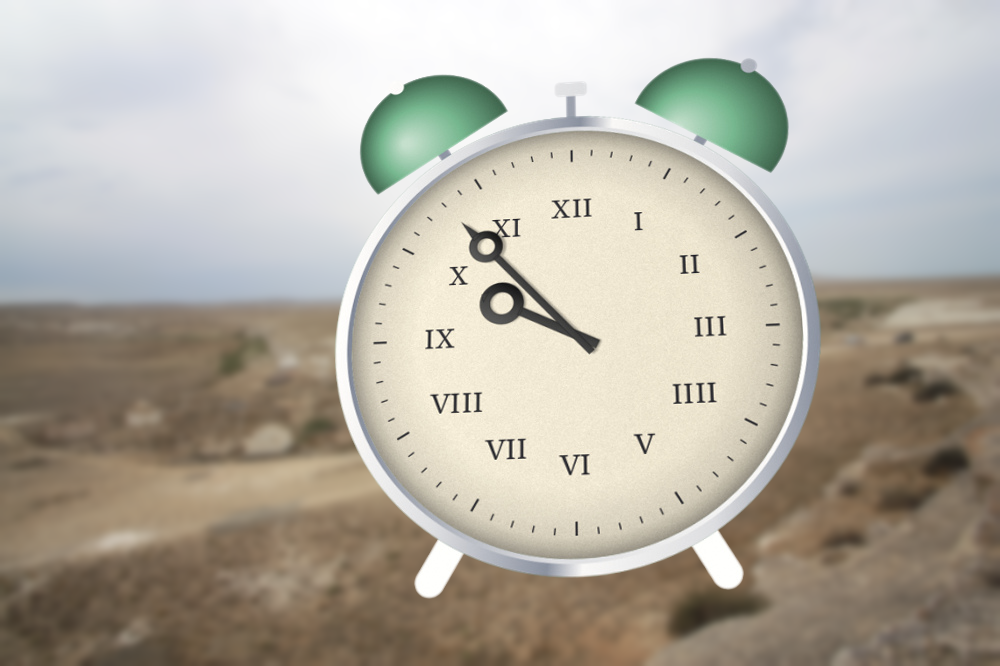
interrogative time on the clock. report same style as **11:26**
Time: **9:53**
